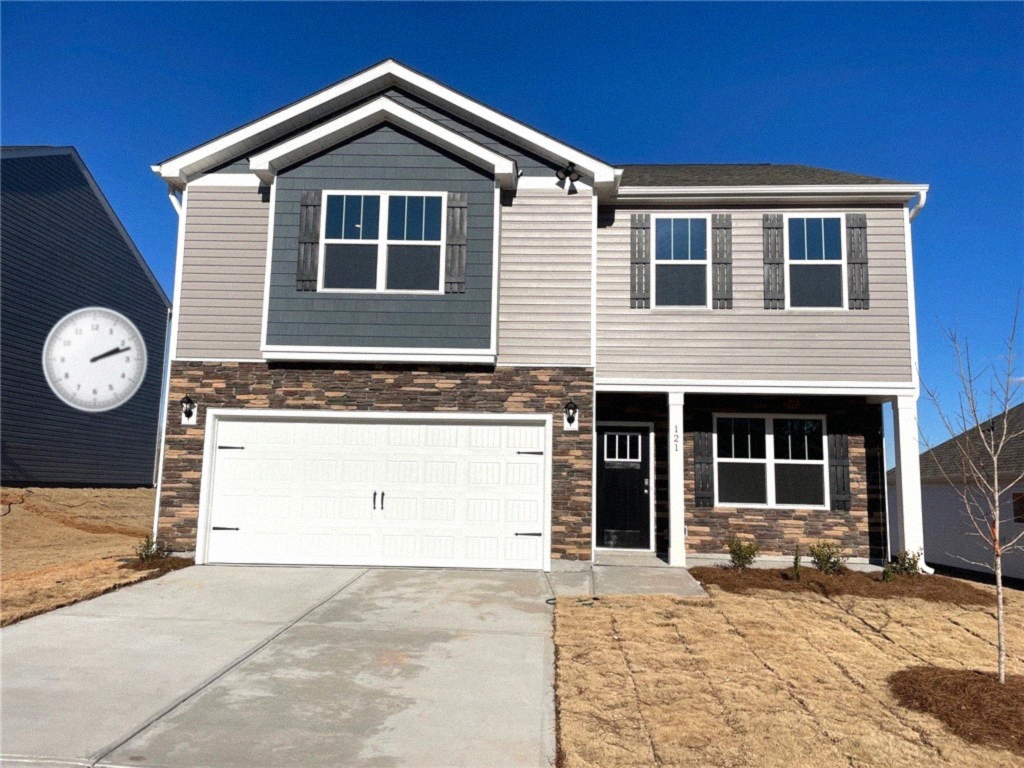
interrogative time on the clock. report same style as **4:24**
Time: **2:12**
